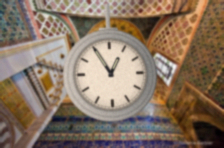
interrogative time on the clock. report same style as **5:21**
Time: **12:55**
